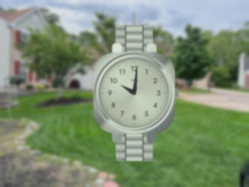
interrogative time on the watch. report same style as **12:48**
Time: **10:01**
